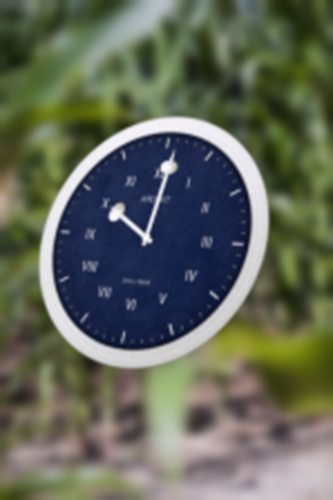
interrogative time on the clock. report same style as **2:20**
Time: **10:01**
